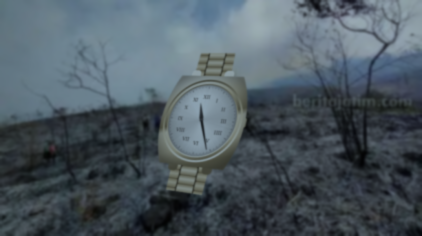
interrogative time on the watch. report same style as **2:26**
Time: **11:26**
